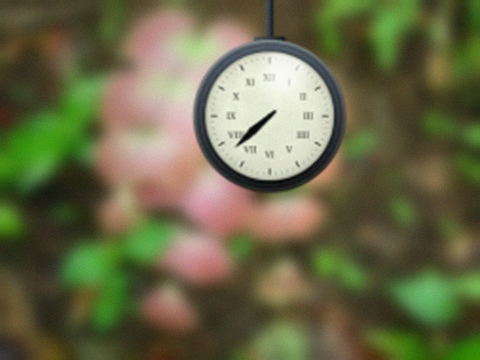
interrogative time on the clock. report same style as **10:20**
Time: **7:38**
